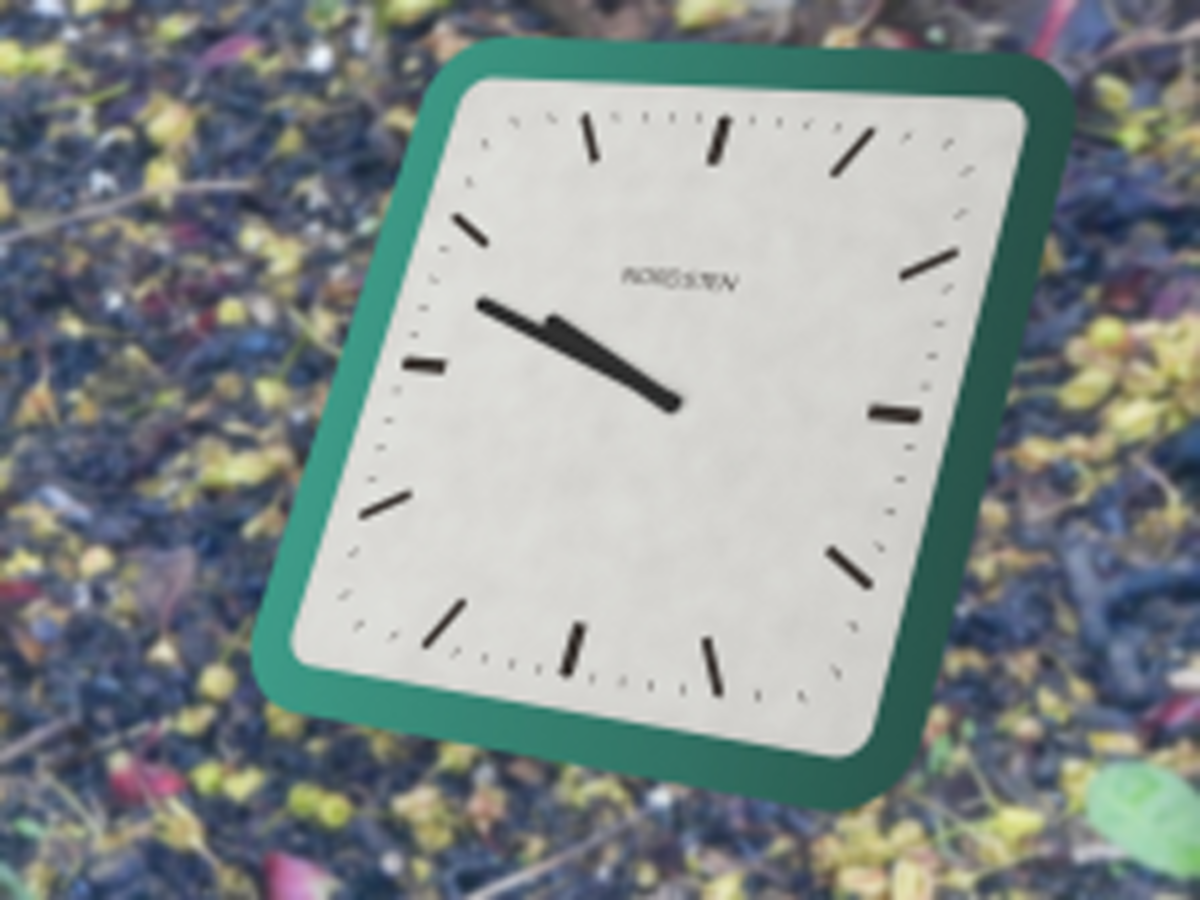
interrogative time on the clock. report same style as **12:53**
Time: **9:48**
